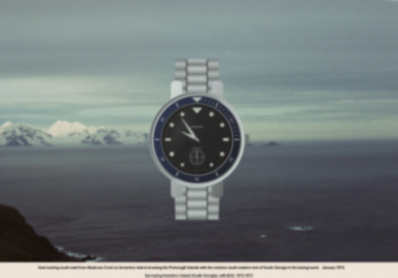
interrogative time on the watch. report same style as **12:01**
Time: **9:54**
